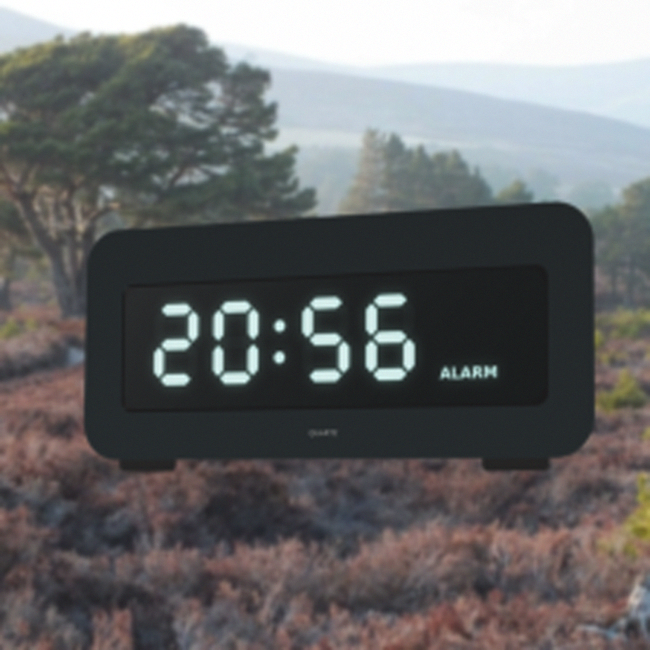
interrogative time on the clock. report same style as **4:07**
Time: **20:56**
